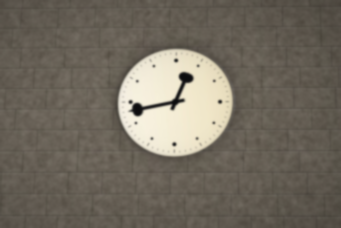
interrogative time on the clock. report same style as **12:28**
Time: **12:43**
